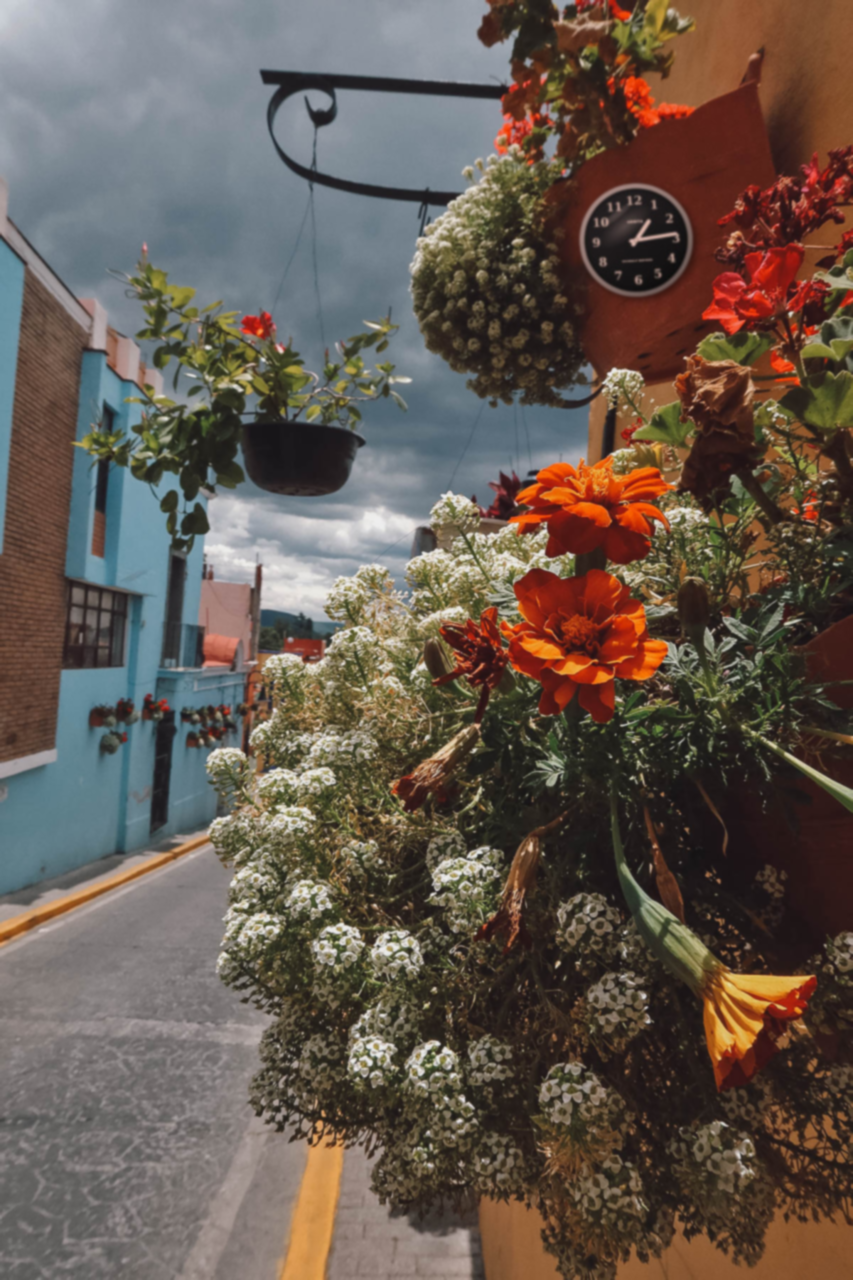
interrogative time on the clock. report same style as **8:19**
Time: **1:14**
